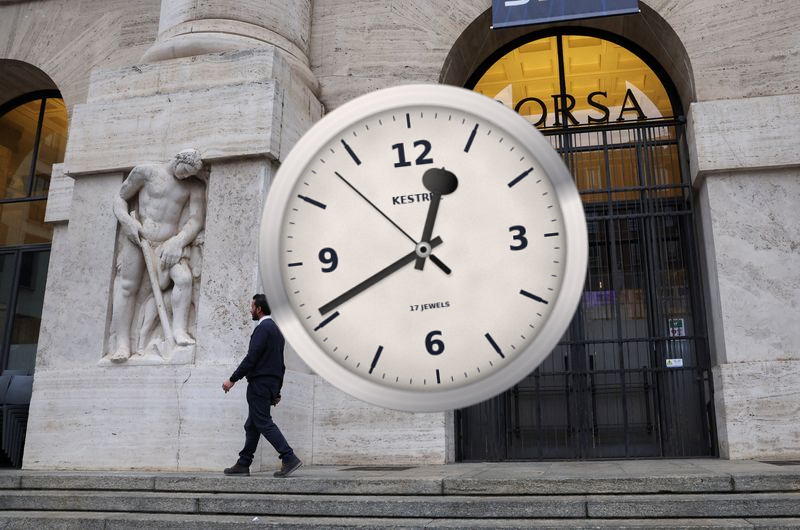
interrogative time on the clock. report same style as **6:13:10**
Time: **12:40:53**
